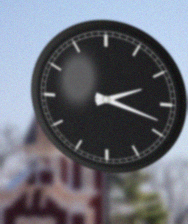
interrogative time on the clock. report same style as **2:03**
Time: **2:18**
